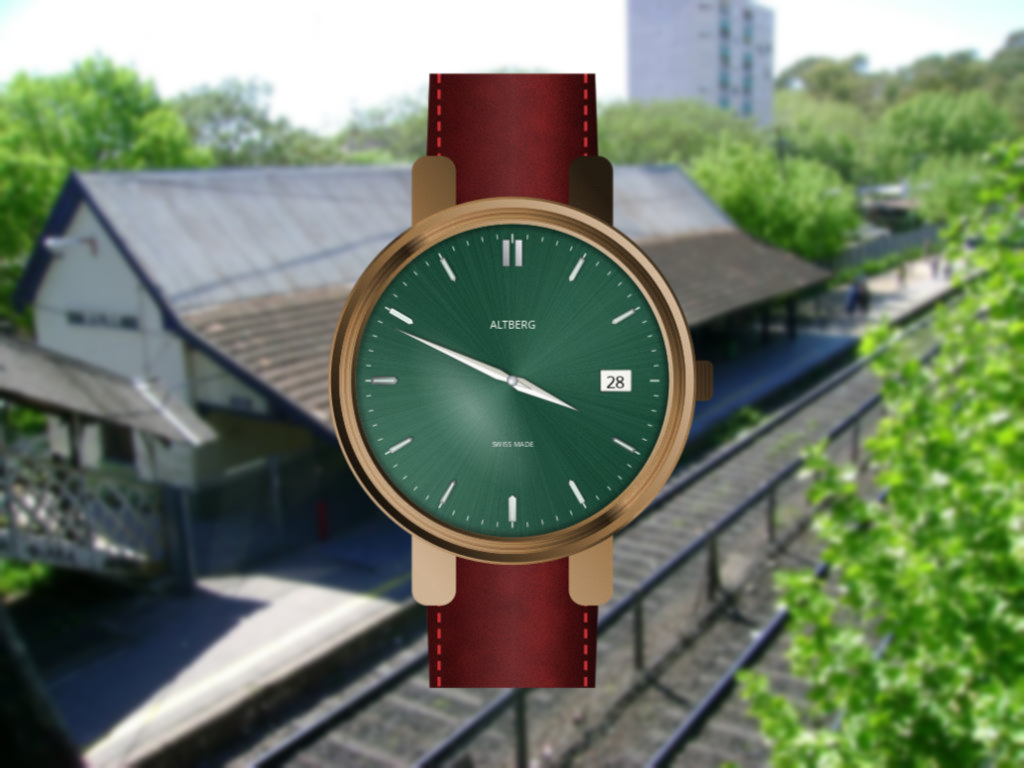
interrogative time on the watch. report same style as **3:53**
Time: **3:49**
